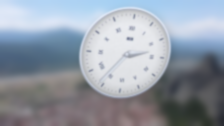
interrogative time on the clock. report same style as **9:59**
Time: **2:36**
